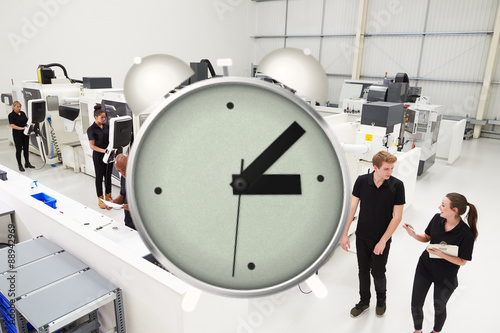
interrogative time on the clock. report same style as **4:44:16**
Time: **3:08:32**
